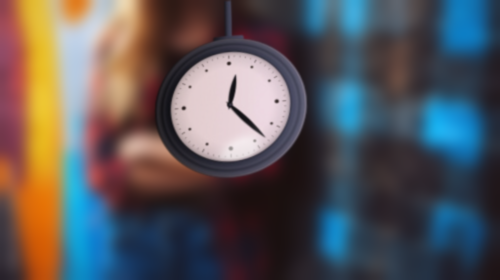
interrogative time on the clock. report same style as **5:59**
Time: **12:23**
